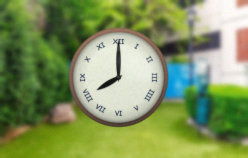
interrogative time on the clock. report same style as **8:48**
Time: **8:00**
